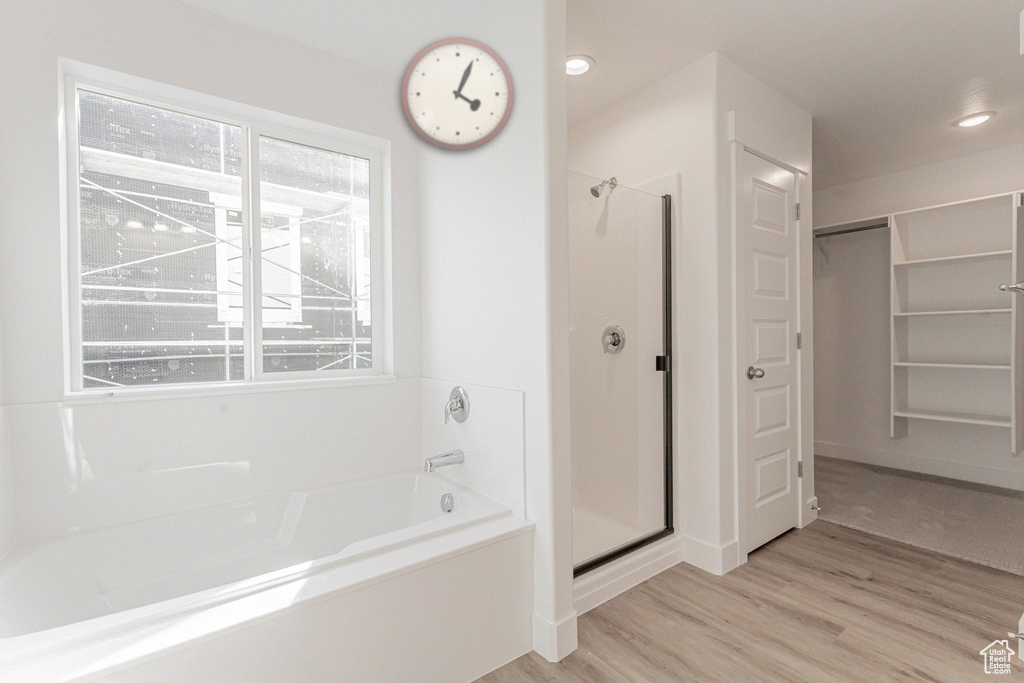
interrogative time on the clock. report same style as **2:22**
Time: **4:04**
